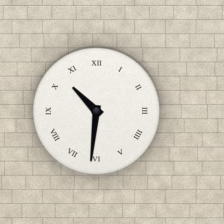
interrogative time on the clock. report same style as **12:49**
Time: **10:31**
